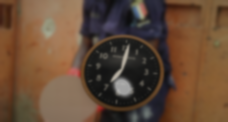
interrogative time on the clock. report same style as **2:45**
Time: **7:01**
